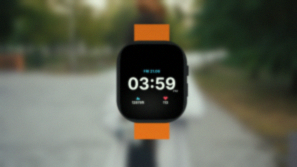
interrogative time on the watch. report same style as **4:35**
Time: **3:59**
